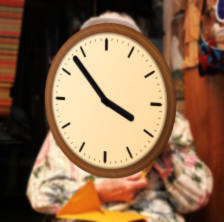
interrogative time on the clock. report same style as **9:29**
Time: **3:53**
